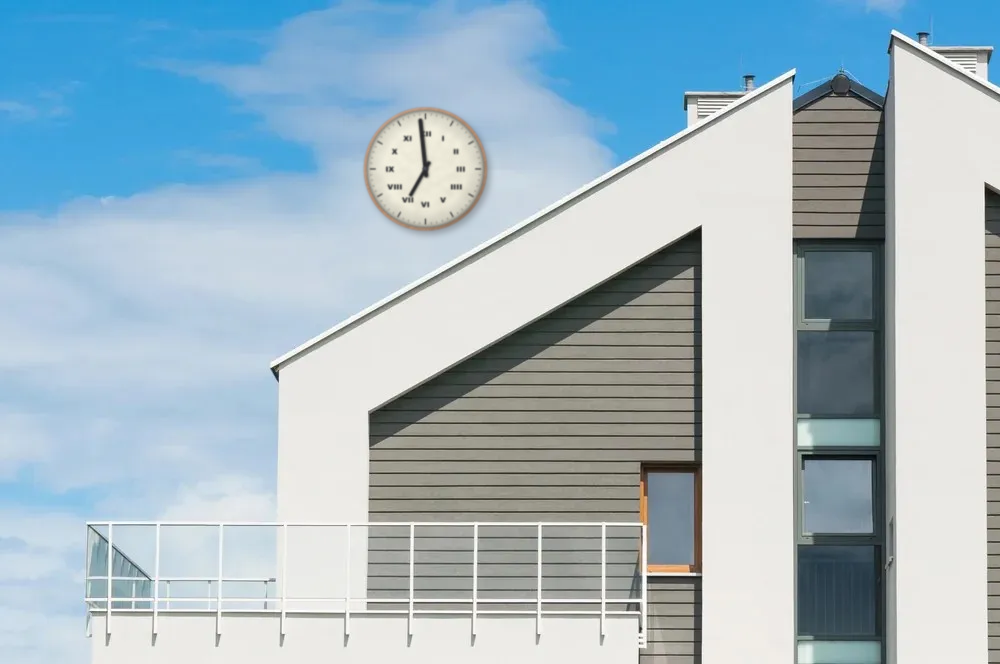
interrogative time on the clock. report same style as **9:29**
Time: **6:59**
